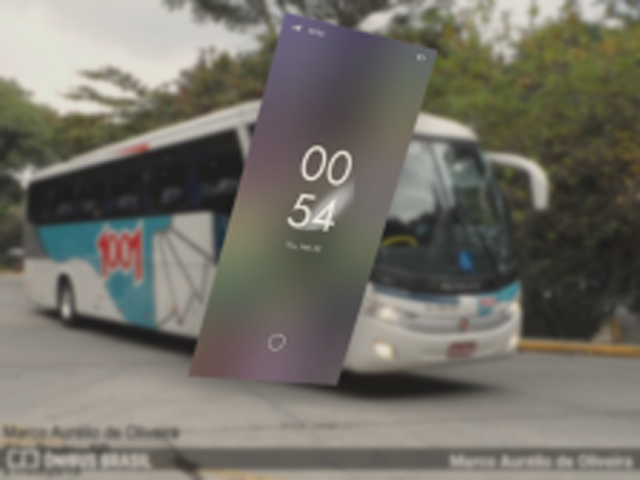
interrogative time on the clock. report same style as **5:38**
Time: **0:54**
